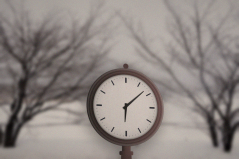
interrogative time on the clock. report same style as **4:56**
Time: **6:08**
